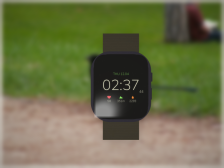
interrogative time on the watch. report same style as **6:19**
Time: **2:37**
